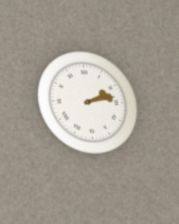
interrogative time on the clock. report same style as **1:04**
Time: **2:13**
